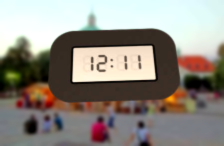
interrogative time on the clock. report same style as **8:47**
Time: **12:11**
